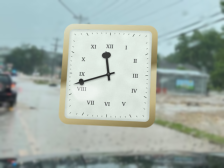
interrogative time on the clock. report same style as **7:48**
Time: **11:42**
